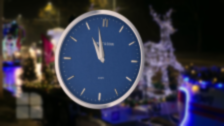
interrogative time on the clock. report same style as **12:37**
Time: **10:58**
